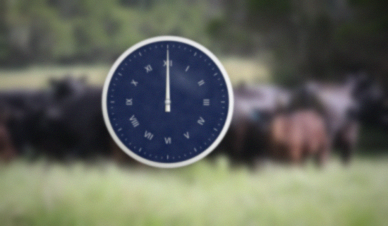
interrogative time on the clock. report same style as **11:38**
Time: **12:00**
